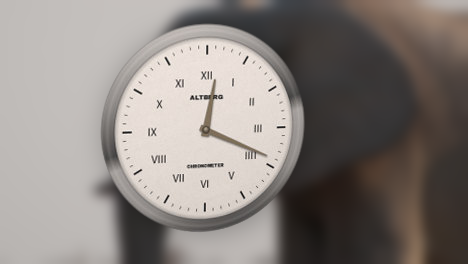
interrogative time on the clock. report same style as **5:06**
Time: **12:19**
